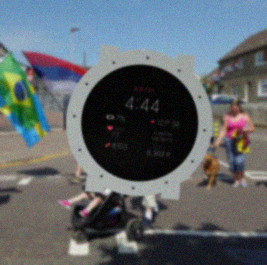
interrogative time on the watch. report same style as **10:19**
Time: **4:44**
